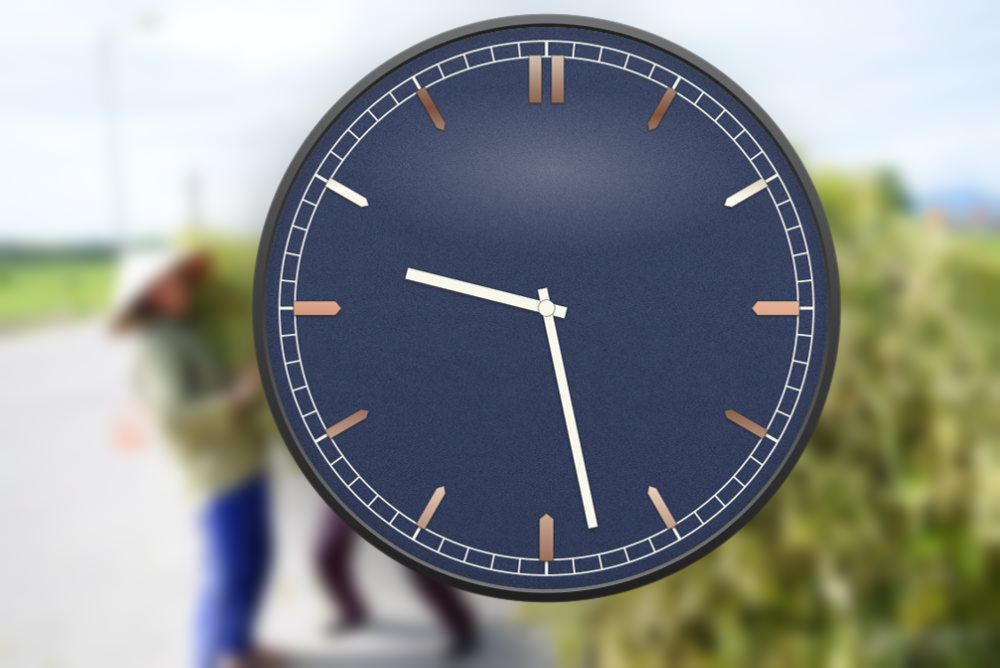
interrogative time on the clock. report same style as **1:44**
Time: **9:28**
